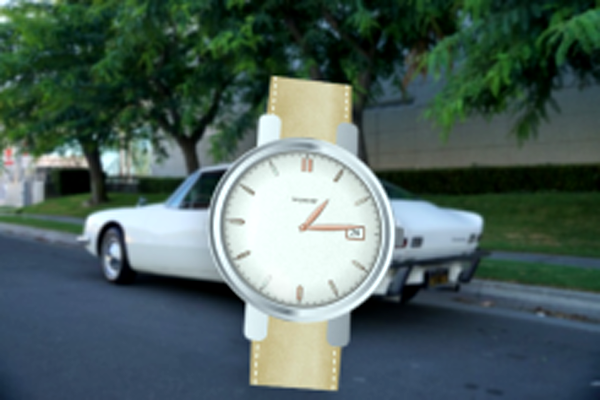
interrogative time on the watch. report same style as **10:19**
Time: **1:14**
